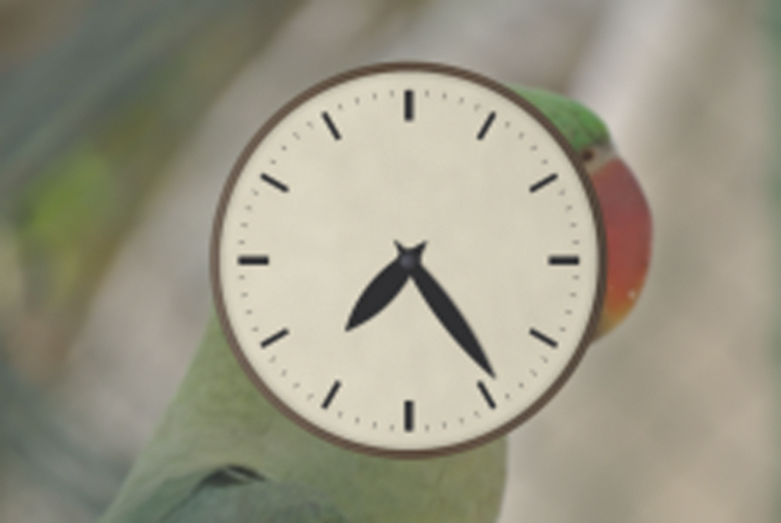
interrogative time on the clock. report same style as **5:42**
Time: **7:24**
